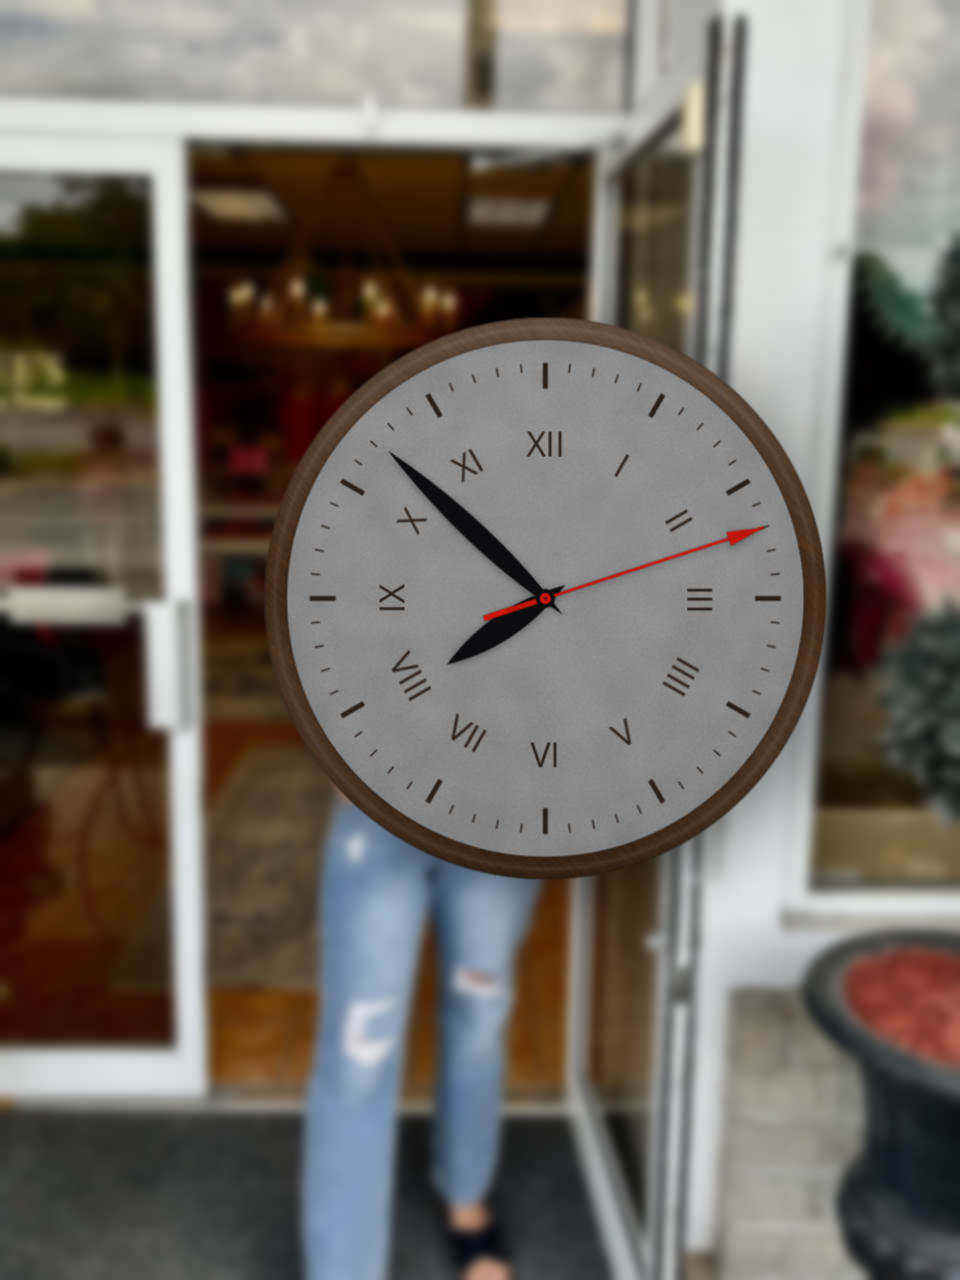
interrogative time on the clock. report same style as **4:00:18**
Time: **7:52:12**
